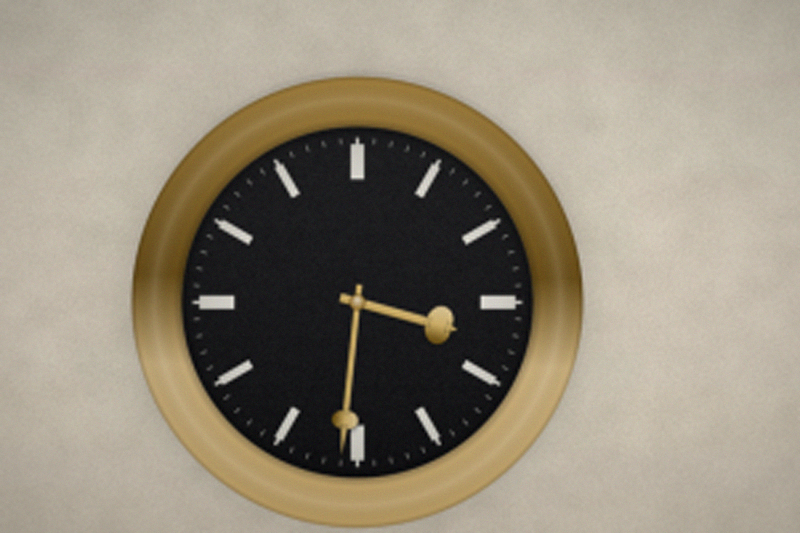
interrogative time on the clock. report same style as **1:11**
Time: **3:31**
